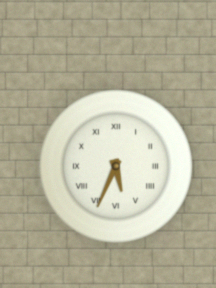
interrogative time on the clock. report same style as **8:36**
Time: **5:34**
